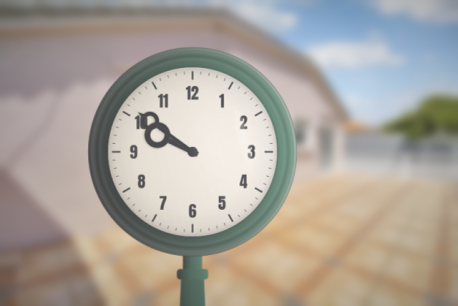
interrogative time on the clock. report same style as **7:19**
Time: **9:51**
